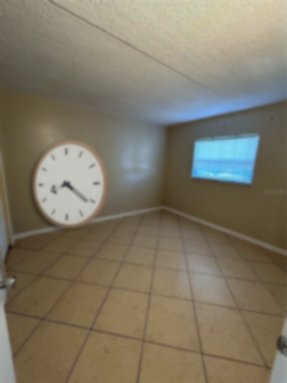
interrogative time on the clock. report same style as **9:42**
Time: **8:21**
